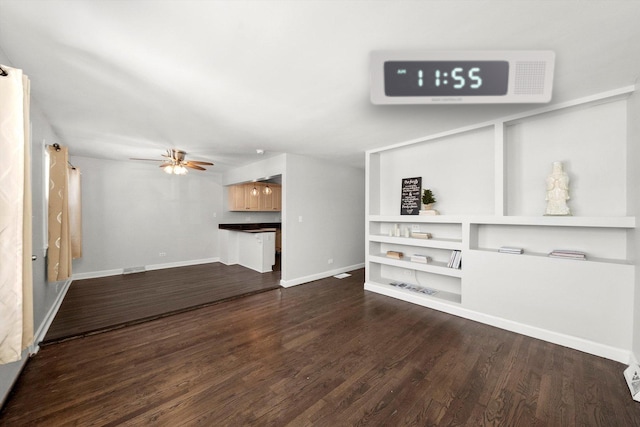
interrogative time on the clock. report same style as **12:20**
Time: **11:55**
